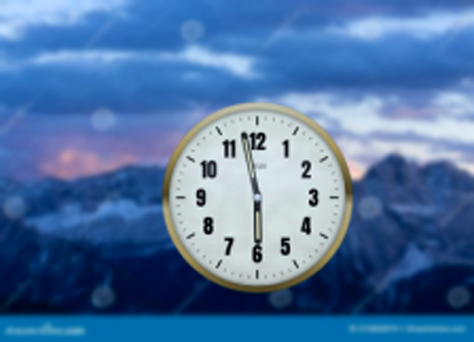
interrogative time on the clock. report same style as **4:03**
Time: **5:58**
